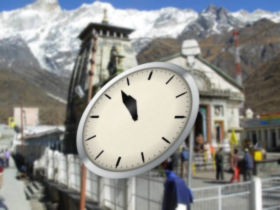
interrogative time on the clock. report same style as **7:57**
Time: **10:53**
